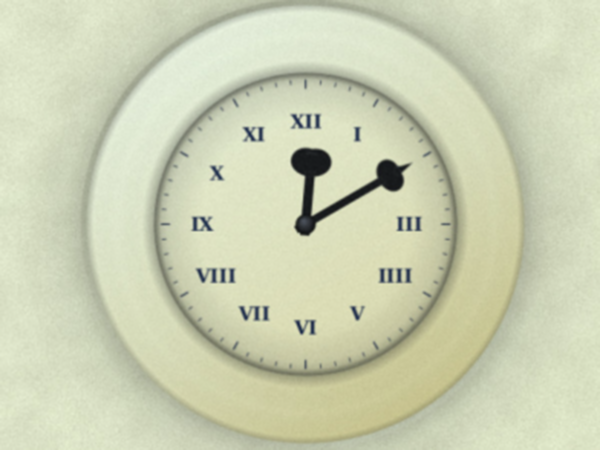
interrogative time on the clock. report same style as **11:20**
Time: **12:10**
